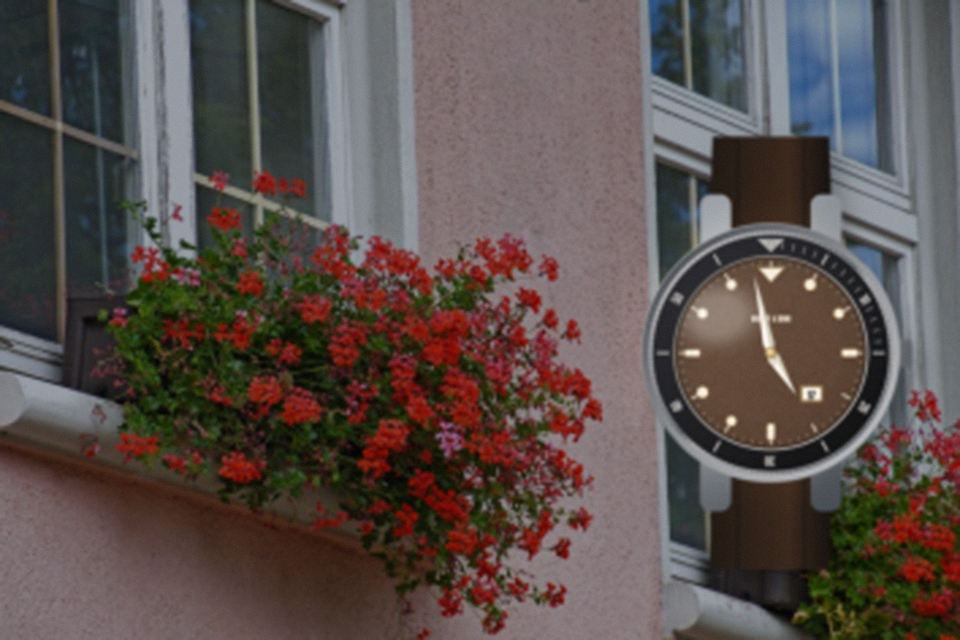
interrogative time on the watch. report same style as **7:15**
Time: **4:58**
